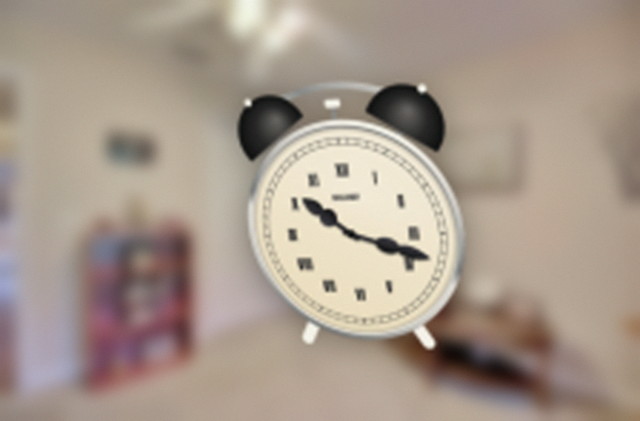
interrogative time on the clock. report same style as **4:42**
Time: **10:18**
